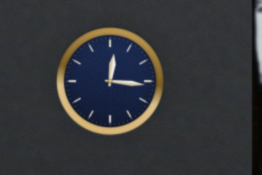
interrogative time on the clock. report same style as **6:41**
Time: **12:16**
